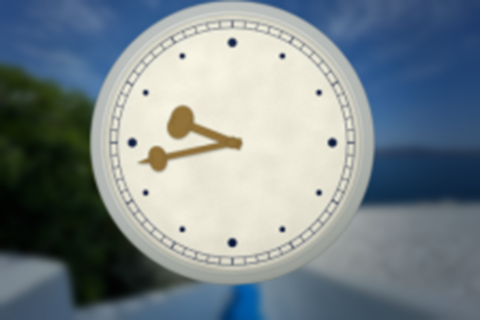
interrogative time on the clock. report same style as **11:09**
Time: **9:43**
